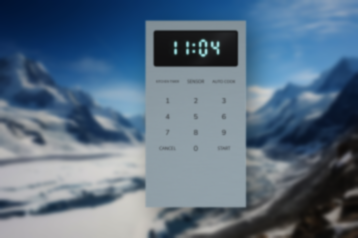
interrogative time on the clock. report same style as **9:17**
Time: **11:04**
